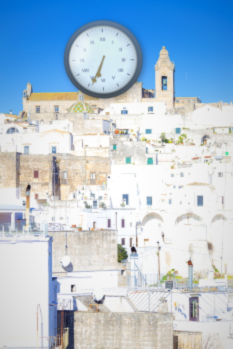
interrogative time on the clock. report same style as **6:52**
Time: **6:34**
